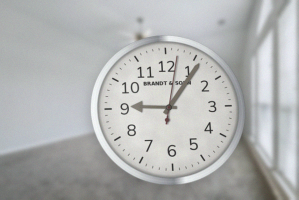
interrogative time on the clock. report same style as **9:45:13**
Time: **9:06:02**
